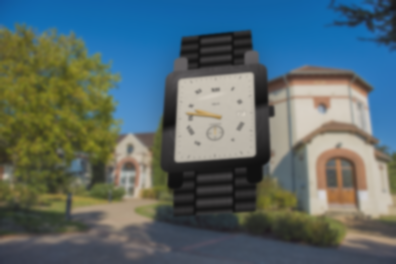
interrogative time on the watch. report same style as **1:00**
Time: **9:47**
